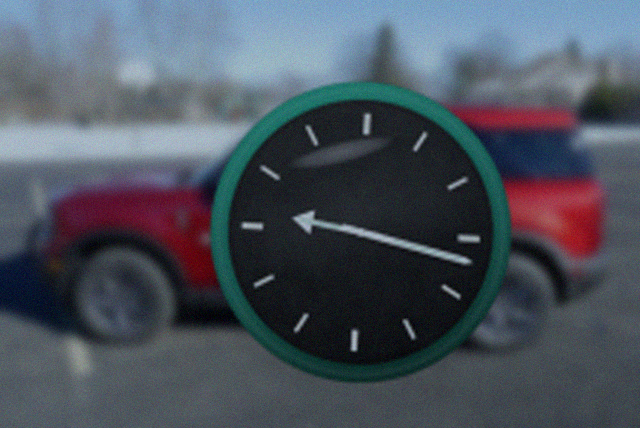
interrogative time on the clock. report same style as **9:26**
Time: **9:17**
